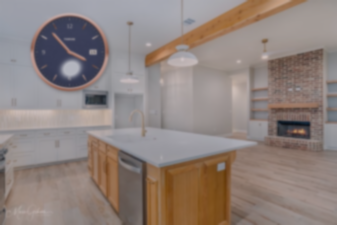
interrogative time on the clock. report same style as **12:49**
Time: **3:53**
